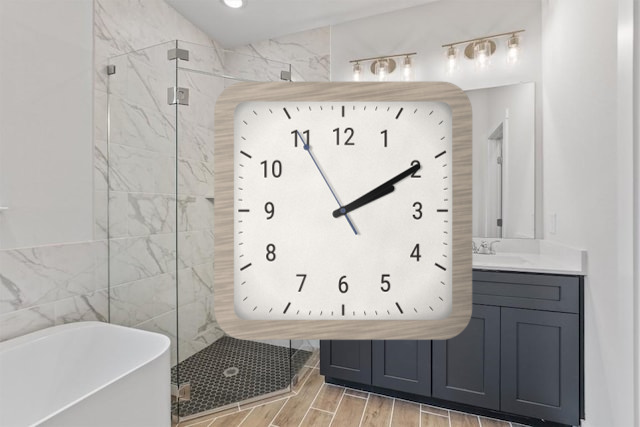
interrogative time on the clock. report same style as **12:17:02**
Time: **2:09:55**
